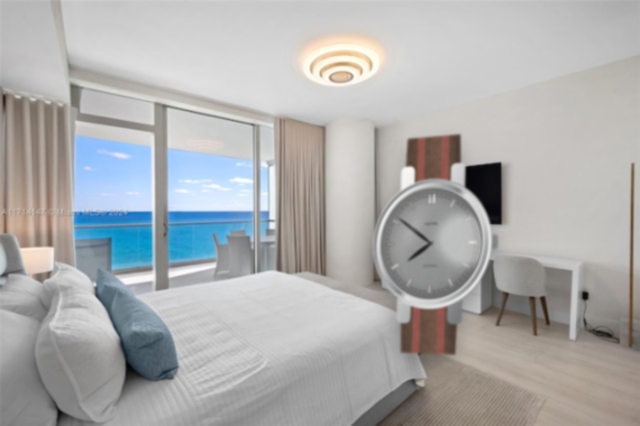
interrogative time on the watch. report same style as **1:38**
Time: **7:51**
